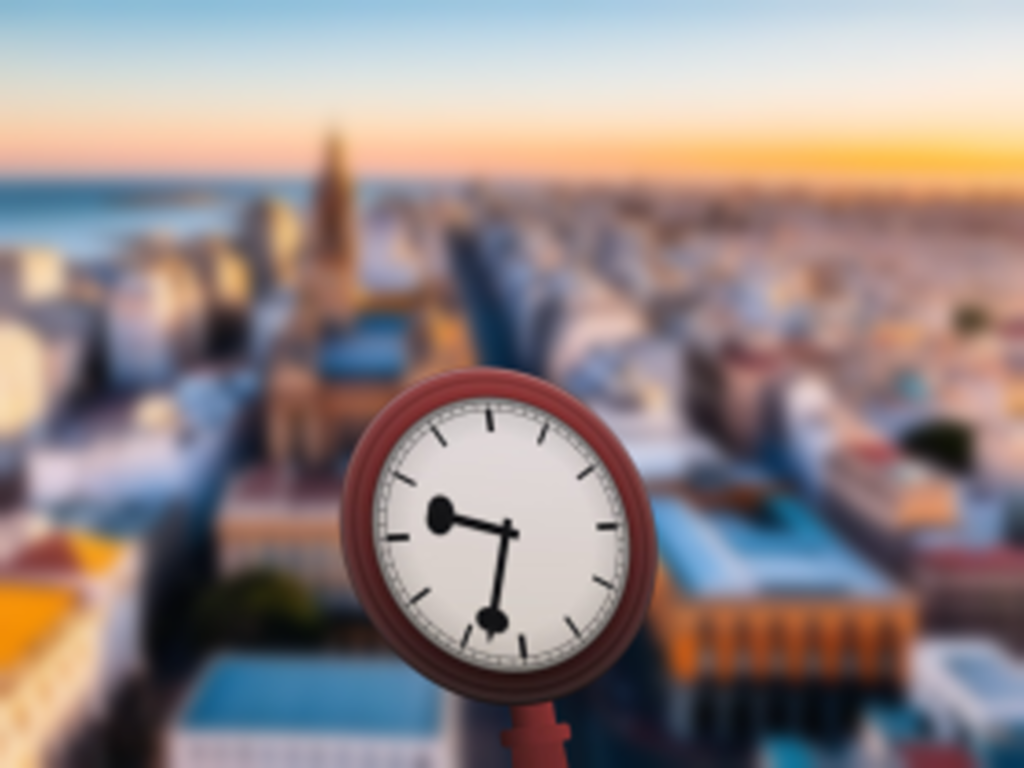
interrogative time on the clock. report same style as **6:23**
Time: **9:33**
